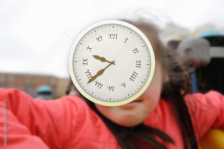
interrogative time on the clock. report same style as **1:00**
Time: **9:38**
